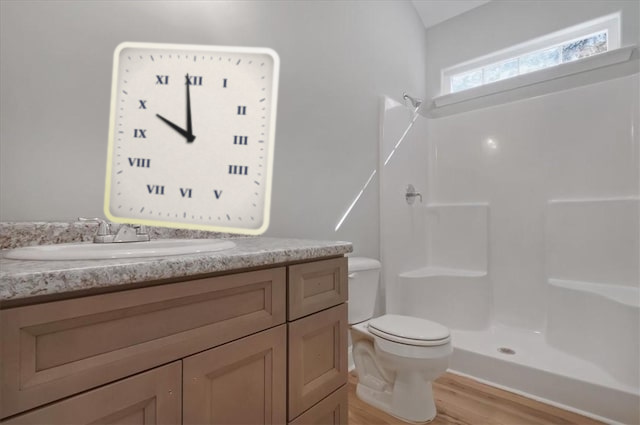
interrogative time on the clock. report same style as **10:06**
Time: **9:59**
